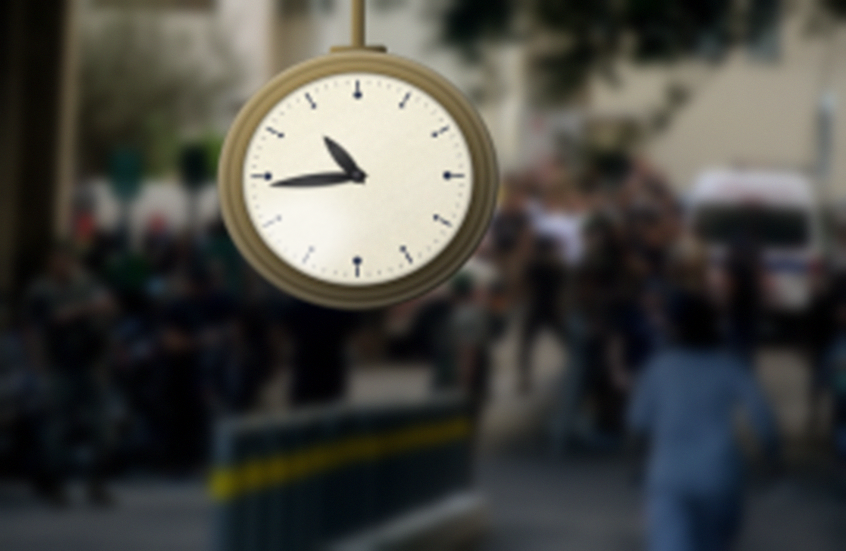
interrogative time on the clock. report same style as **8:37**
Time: **10:44**
